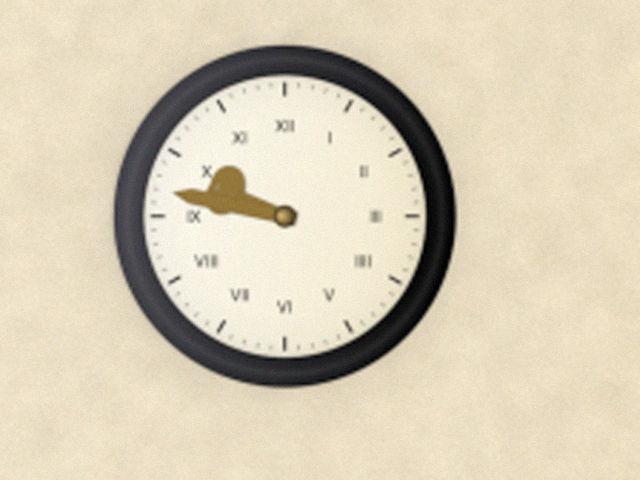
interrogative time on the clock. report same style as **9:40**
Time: **9:47**
